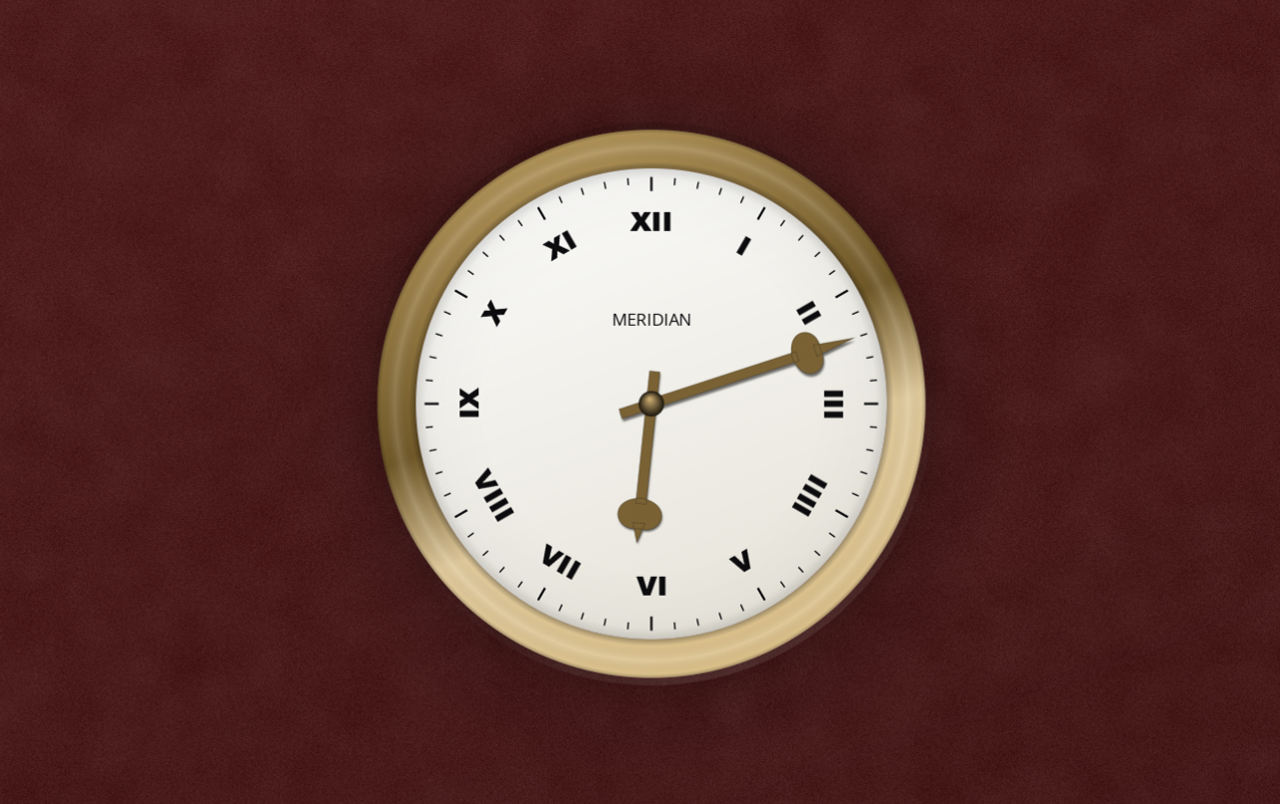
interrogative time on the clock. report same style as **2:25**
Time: **6:12**
